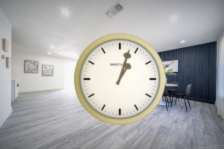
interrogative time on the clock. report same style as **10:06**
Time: **1:03**
